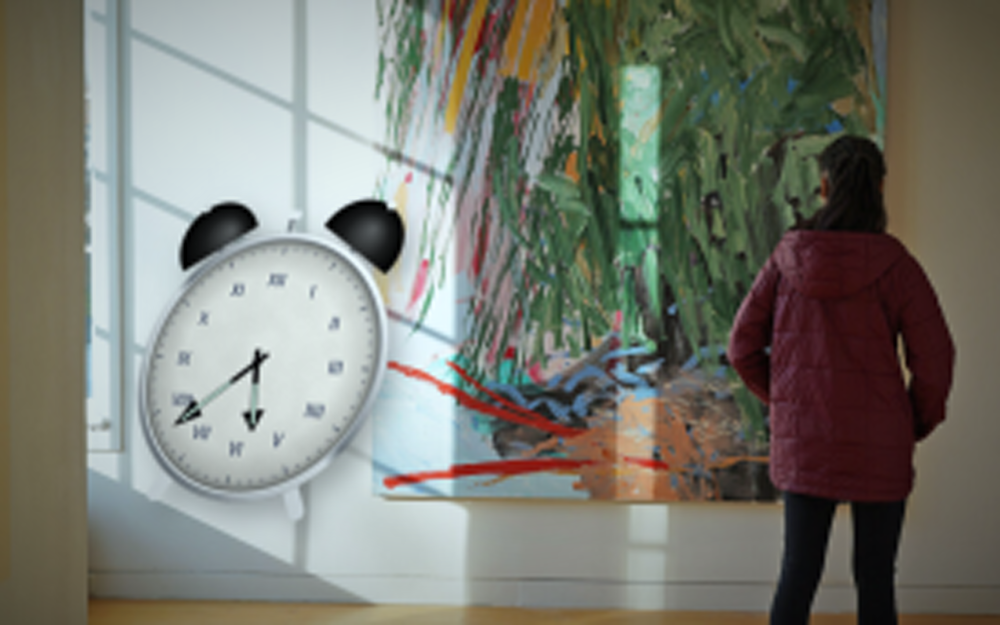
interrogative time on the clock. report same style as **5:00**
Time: **5:38**
